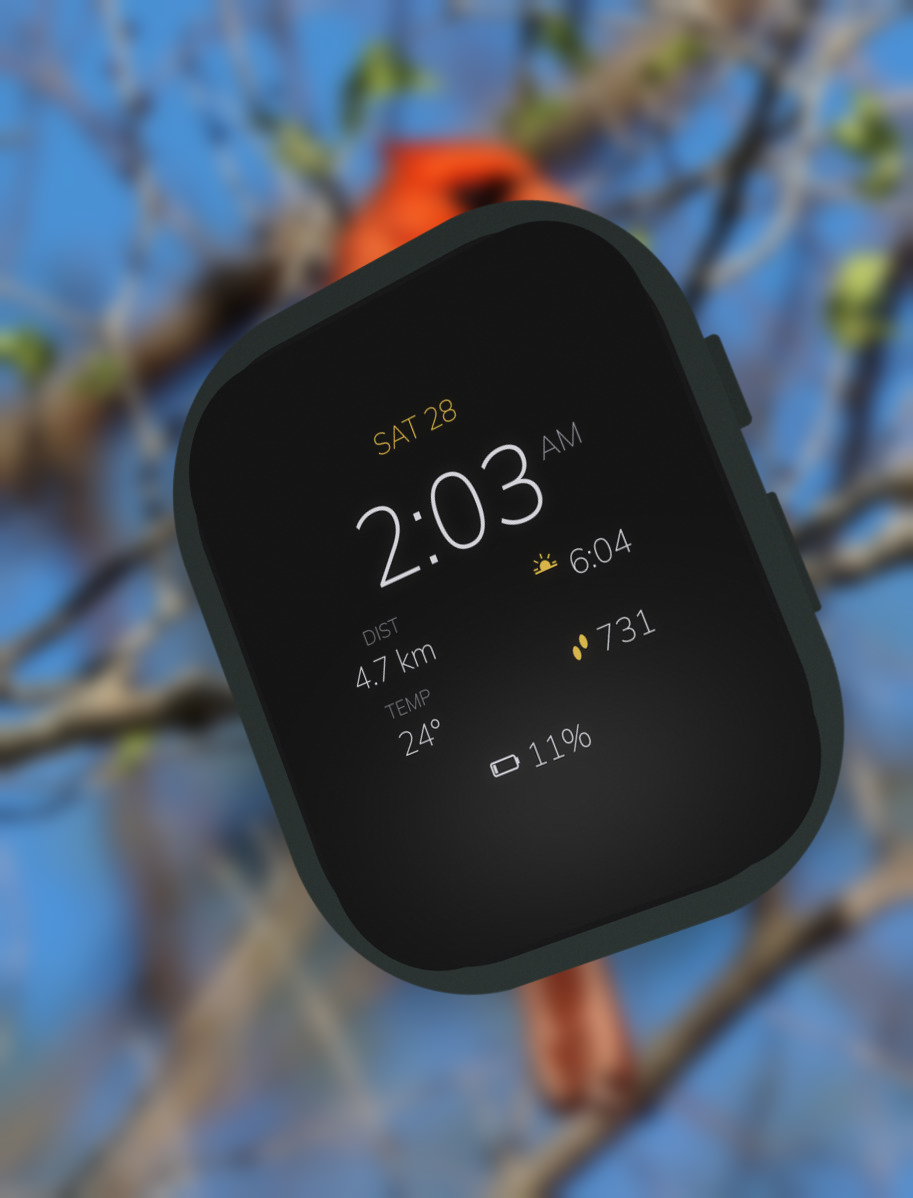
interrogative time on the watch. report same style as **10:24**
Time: **2:03**
